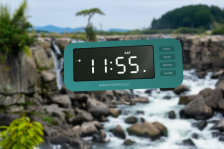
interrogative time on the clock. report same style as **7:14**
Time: **11:55**
